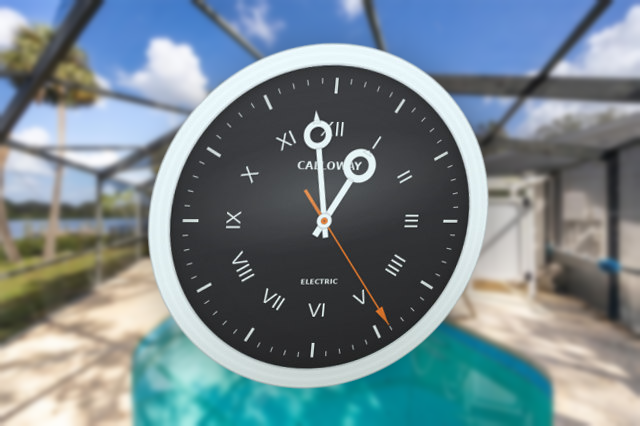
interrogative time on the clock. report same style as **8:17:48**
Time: **12:58:24**
